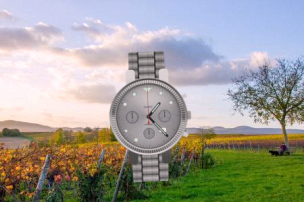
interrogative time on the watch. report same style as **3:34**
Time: **1:23**
